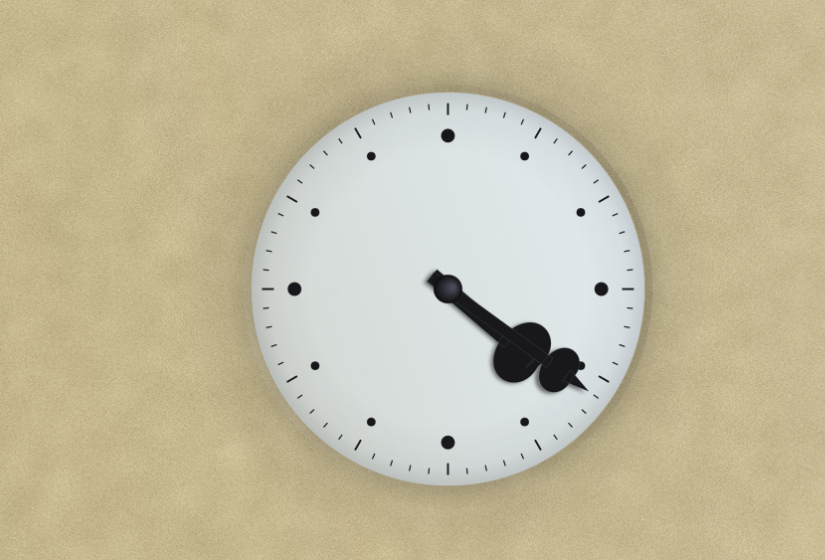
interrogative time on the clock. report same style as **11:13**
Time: **4:21**
